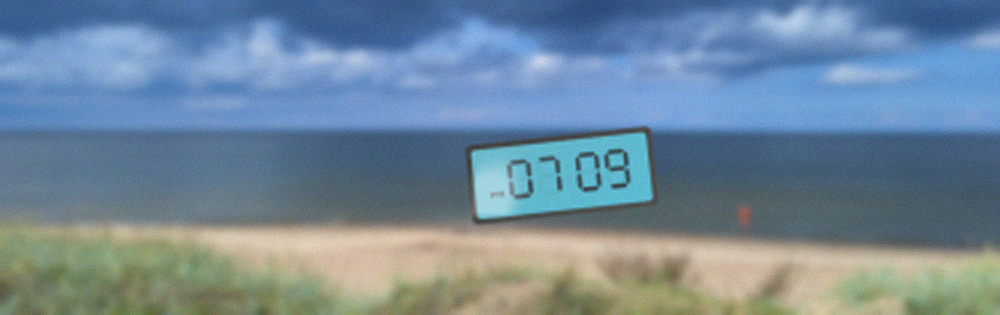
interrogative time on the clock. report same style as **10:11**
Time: **7:09**
